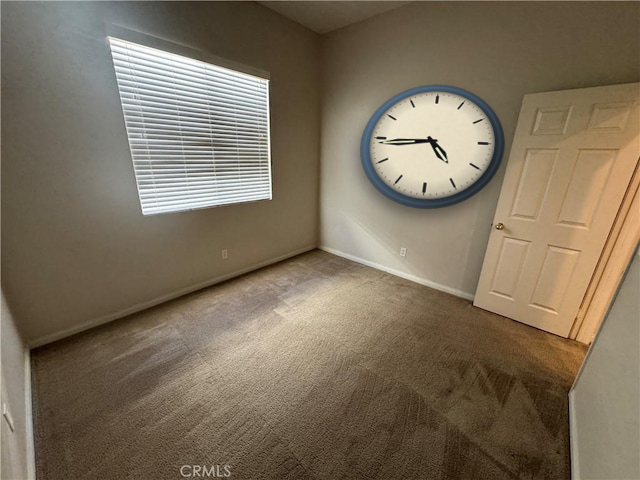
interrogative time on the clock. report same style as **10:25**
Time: **4:44**
